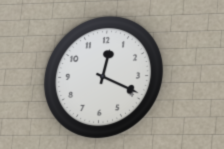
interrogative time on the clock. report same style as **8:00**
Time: **12:19**
